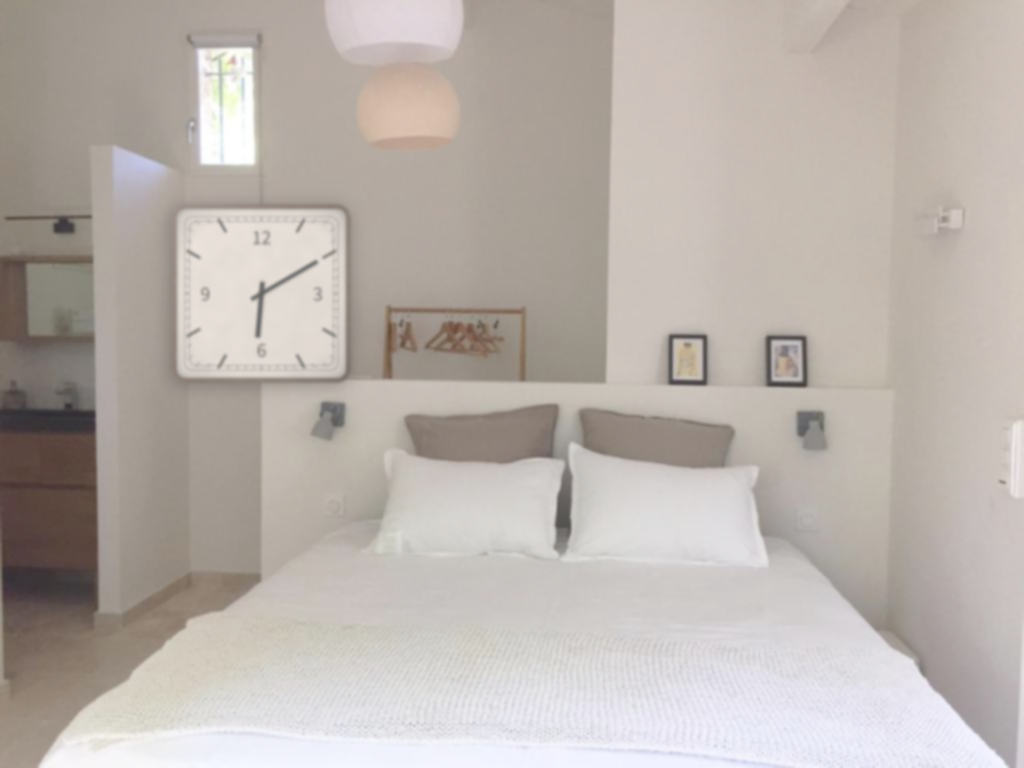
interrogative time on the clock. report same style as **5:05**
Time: **6:10**
